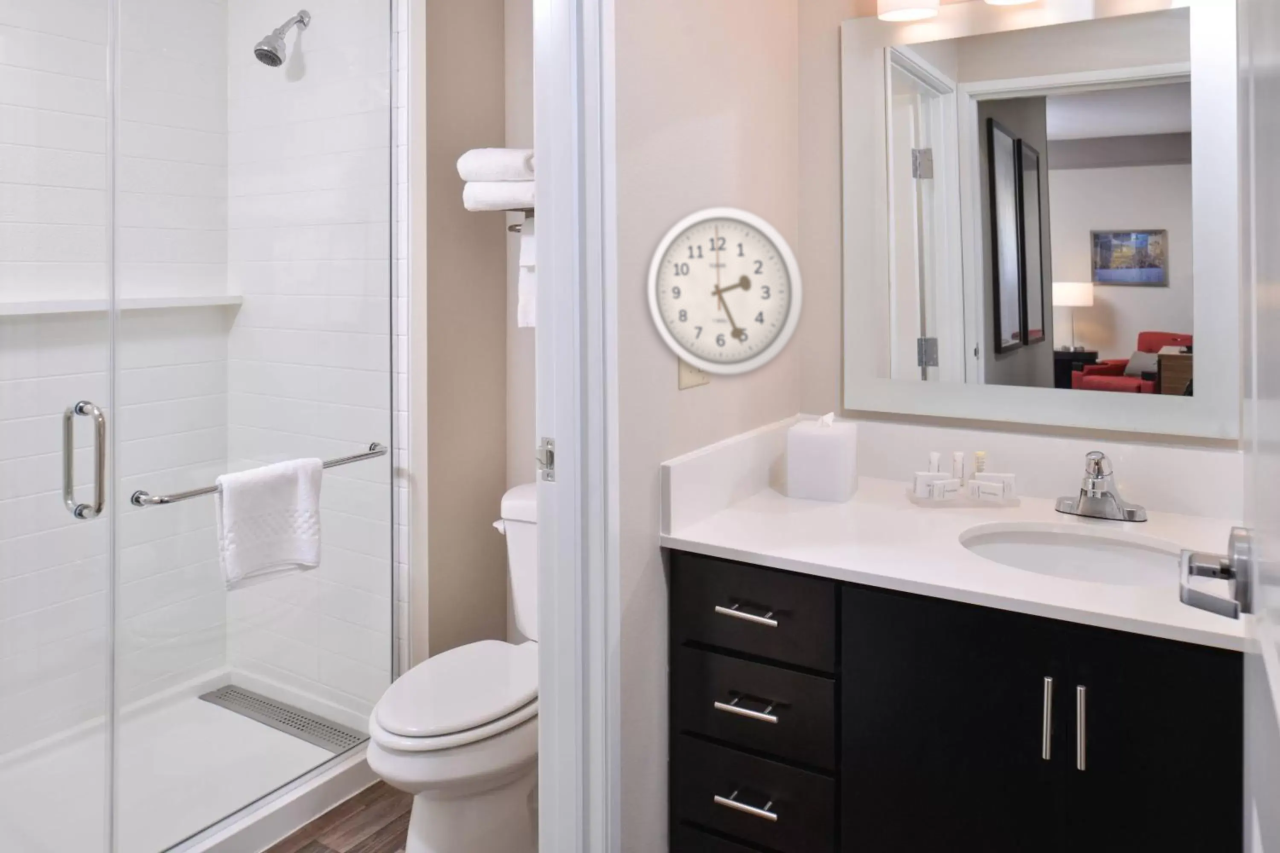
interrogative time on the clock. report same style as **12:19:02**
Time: **2:26:00**
